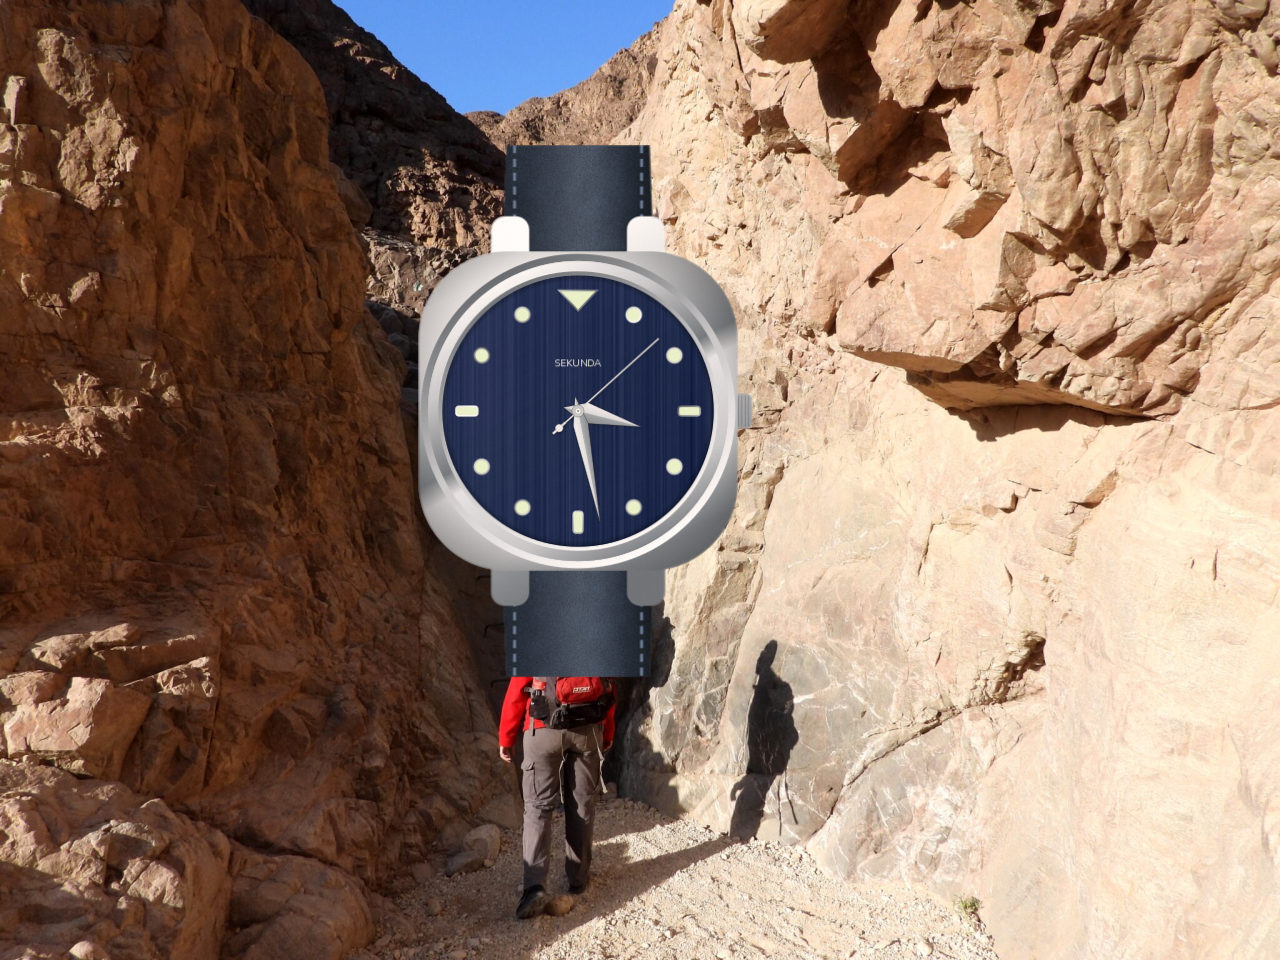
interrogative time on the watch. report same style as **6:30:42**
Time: **3:28:08**
